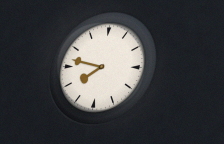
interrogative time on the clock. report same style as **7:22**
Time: **7:47**
